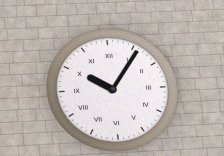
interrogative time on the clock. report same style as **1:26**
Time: **10:06**
